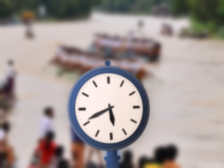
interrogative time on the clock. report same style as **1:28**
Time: **5:41**
